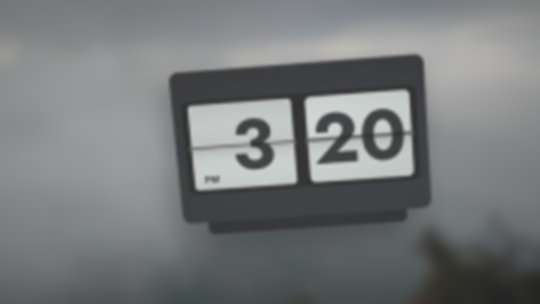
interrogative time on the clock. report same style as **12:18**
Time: **3:20**
